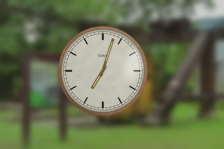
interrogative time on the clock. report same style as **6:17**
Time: **7:03**
